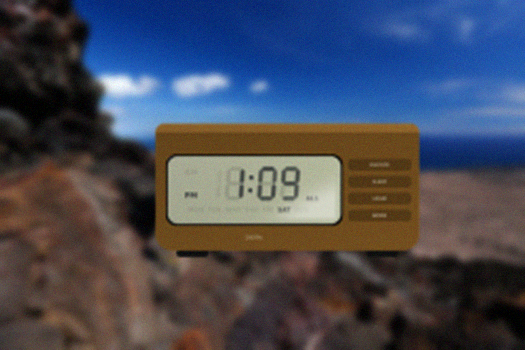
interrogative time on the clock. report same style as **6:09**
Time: **1:09**
